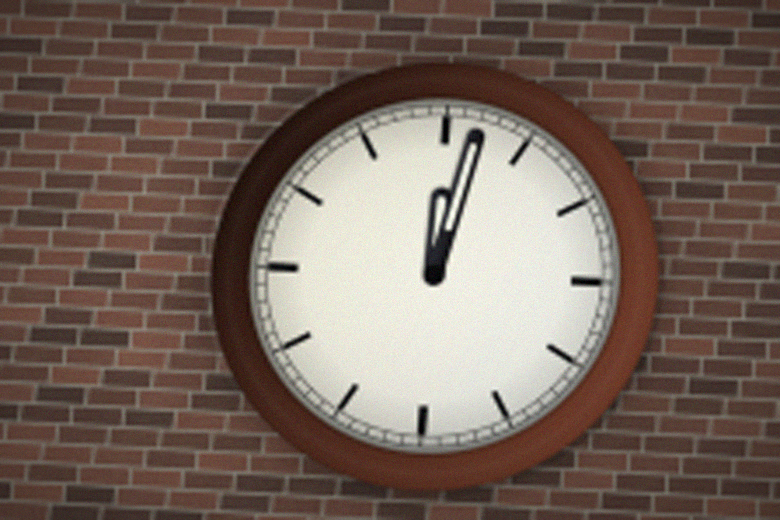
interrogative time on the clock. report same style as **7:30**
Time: **12:02**
